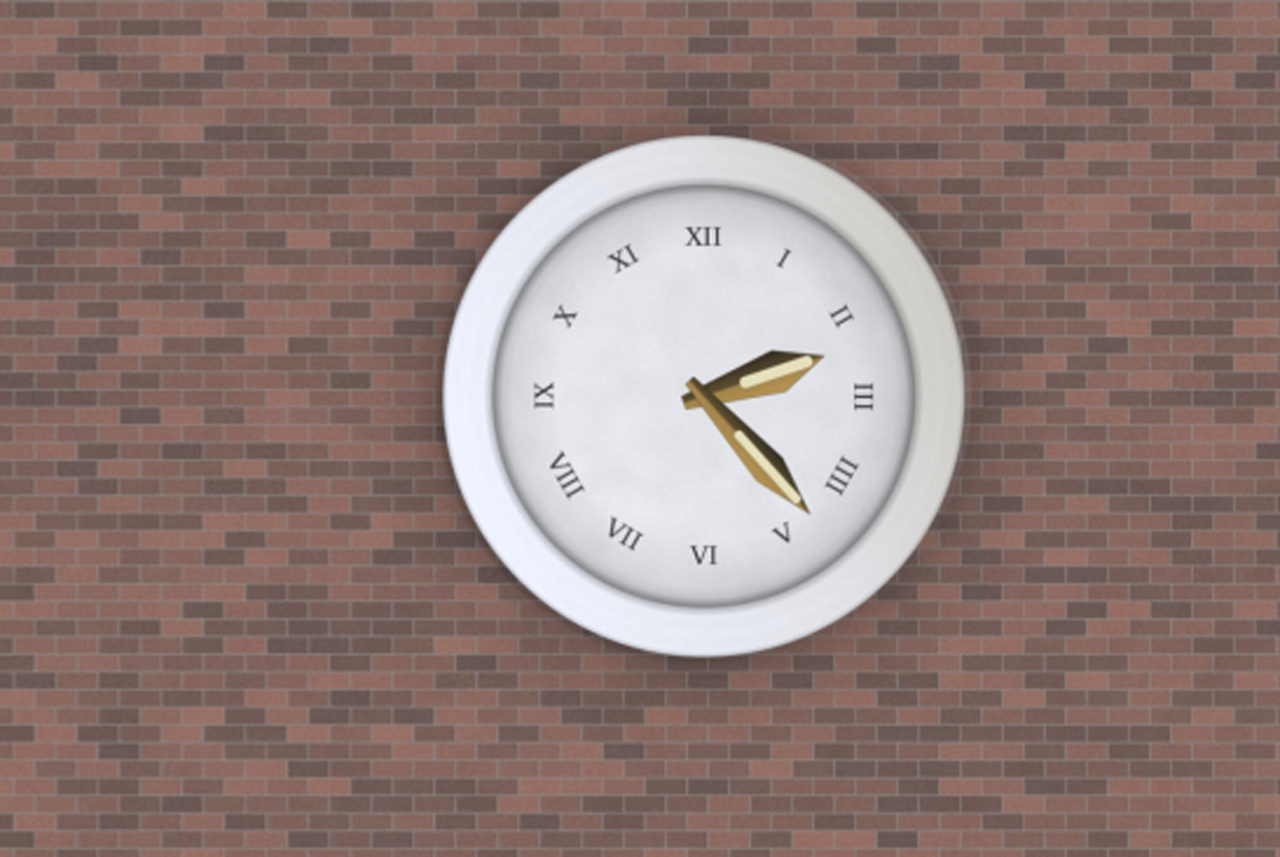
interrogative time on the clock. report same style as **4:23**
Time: **2:23**
